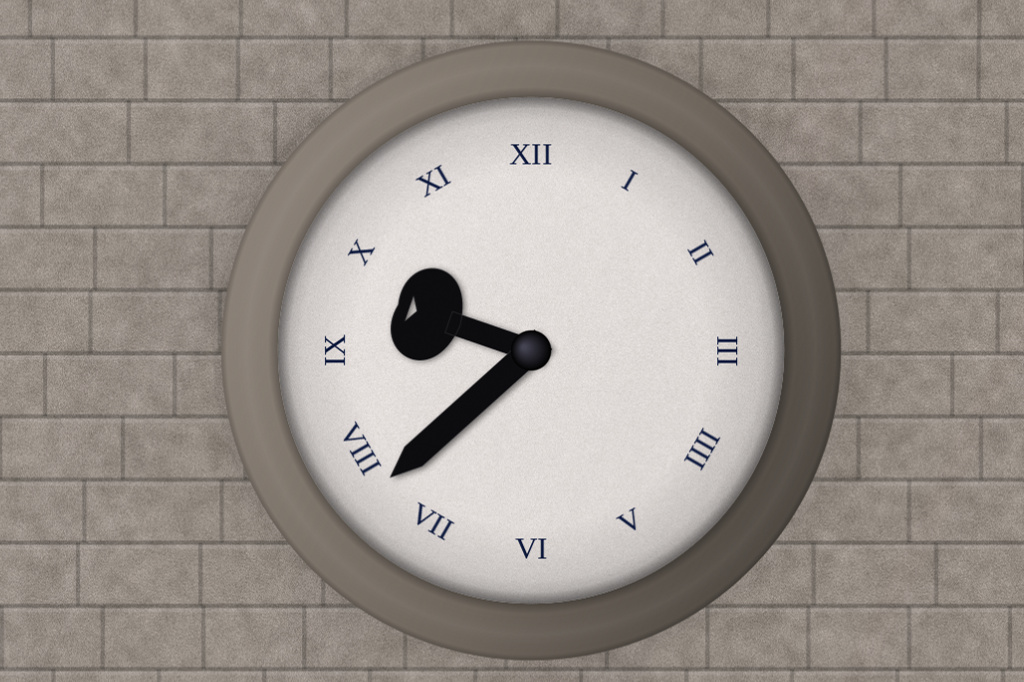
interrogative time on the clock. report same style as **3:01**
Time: **9:38**
